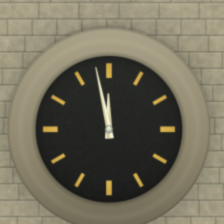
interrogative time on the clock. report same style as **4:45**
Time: **11:58**
